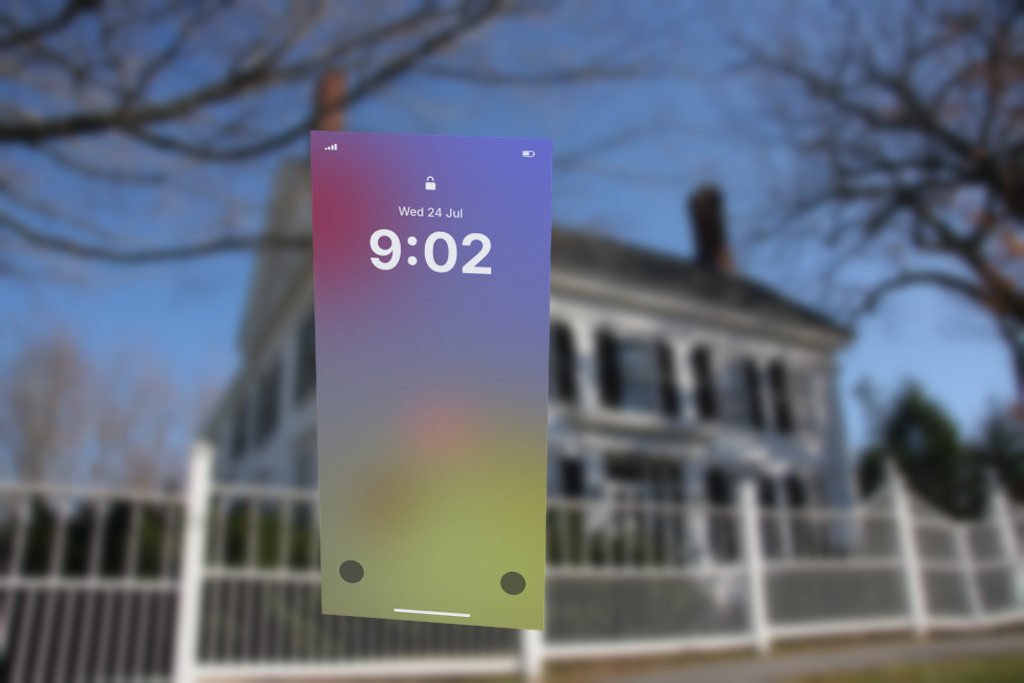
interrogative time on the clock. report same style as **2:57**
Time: **9:02**
